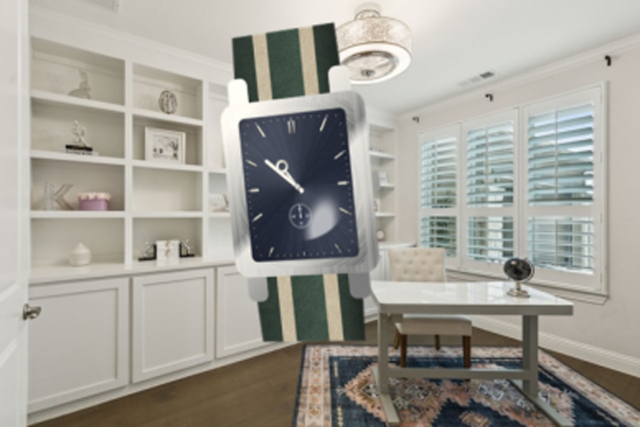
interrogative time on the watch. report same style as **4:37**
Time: **10:52**
